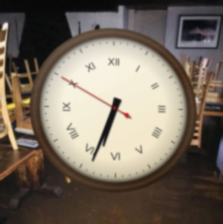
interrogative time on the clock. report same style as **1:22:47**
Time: **6:33:50**
